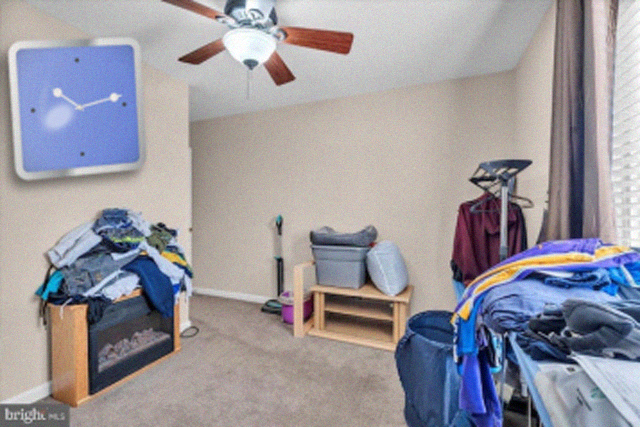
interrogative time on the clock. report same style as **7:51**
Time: **10:13**
